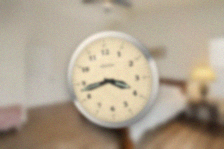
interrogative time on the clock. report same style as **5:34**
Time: **3:43**
